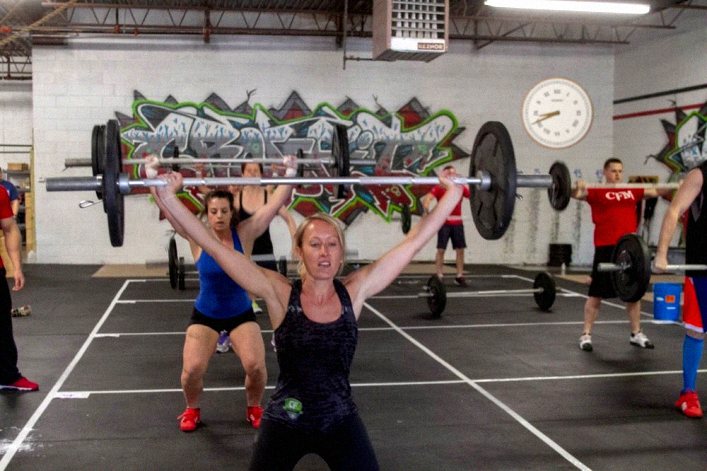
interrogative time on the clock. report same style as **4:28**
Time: **8:41**
